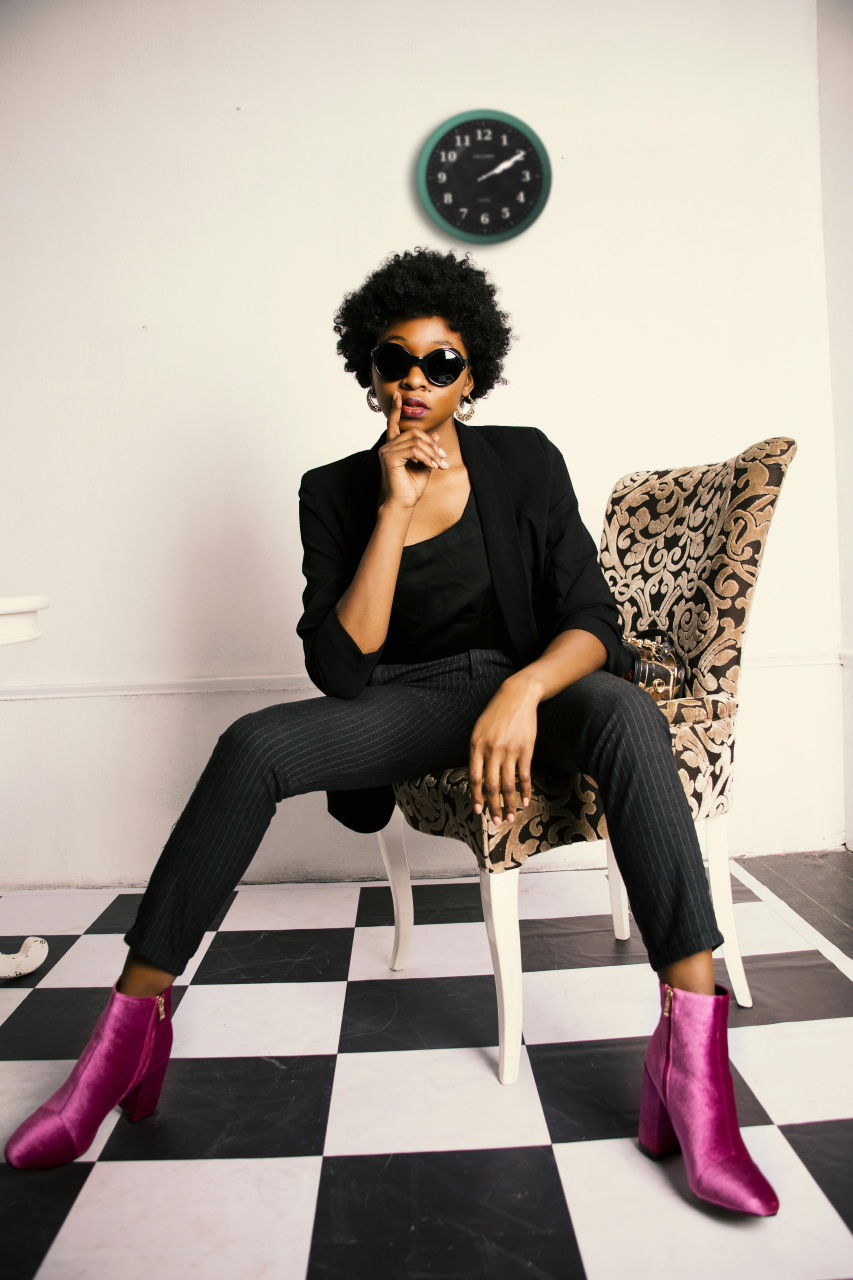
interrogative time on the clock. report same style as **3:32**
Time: **2:10**
